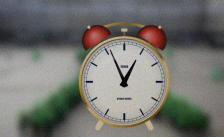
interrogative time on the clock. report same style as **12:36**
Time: **12:56**
